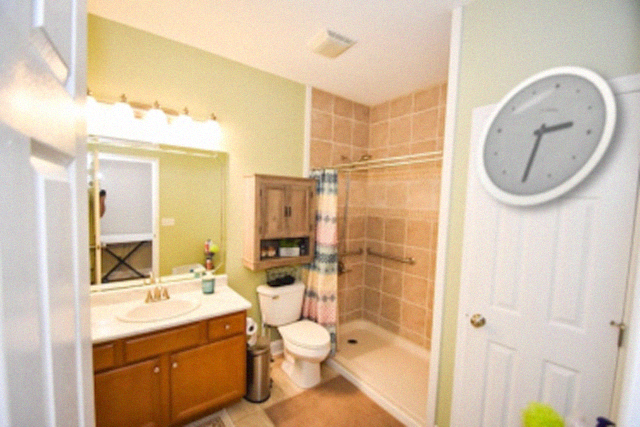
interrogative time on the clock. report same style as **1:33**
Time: **2:30**
